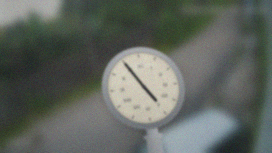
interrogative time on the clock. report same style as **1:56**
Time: **4:55**
